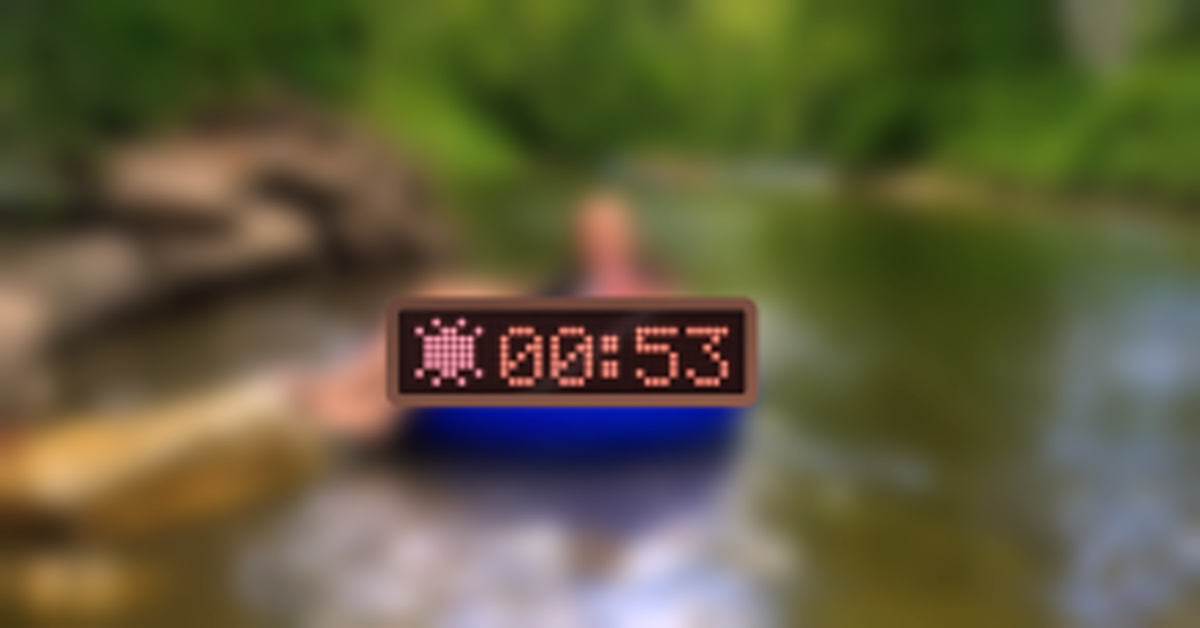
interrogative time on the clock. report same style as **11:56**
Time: **0:53**
